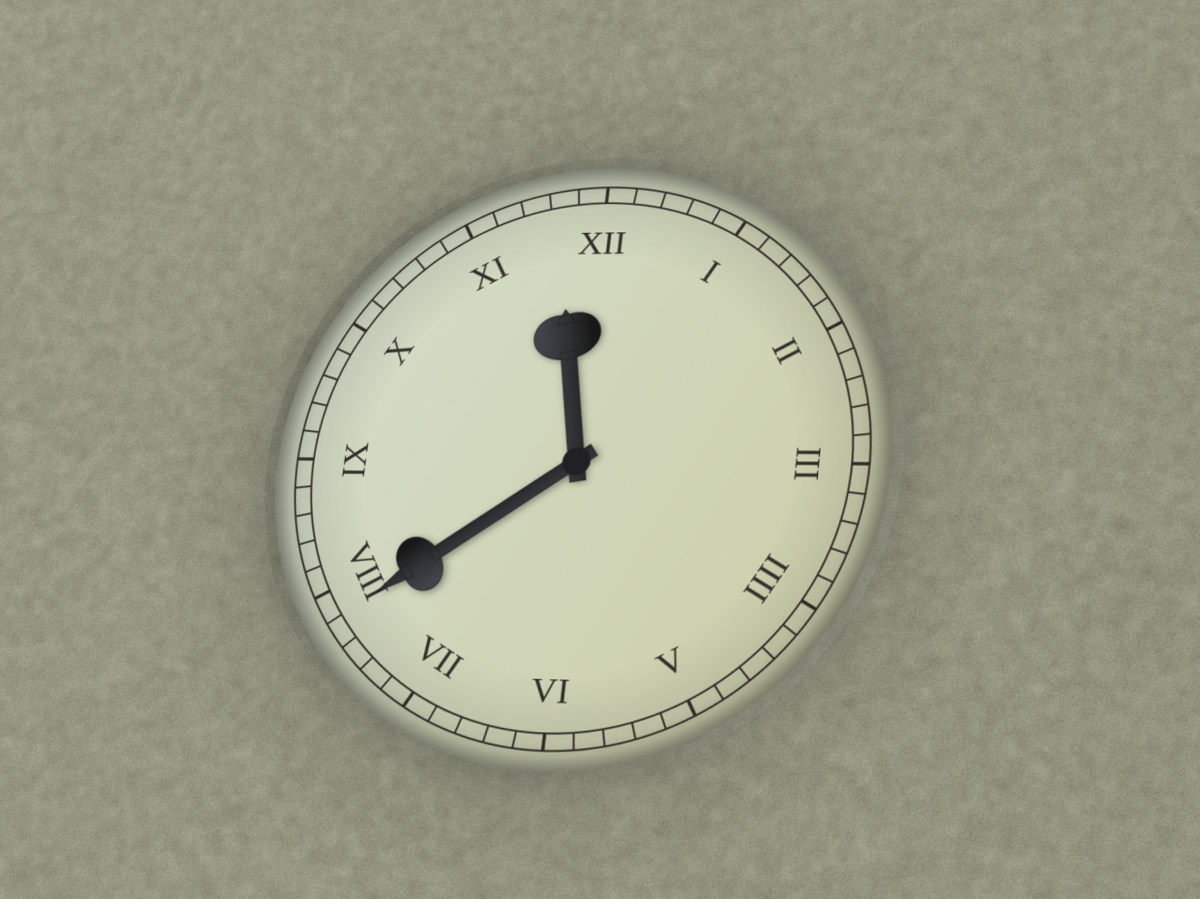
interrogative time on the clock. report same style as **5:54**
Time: **11:39**
